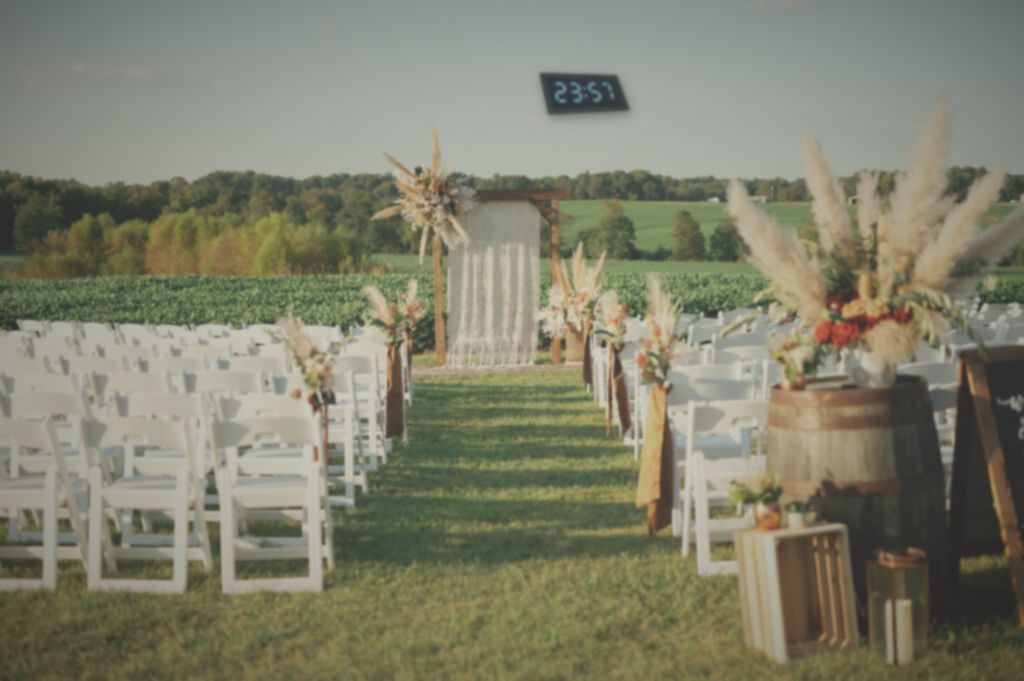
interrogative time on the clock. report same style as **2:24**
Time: **23:57**
